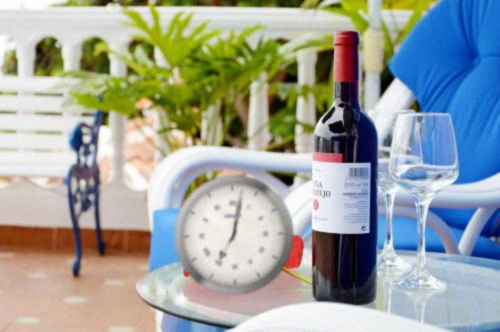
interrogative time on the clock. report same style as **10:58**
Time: **7:02**
